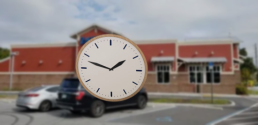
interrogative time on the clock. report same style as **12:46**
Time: **1:48**
